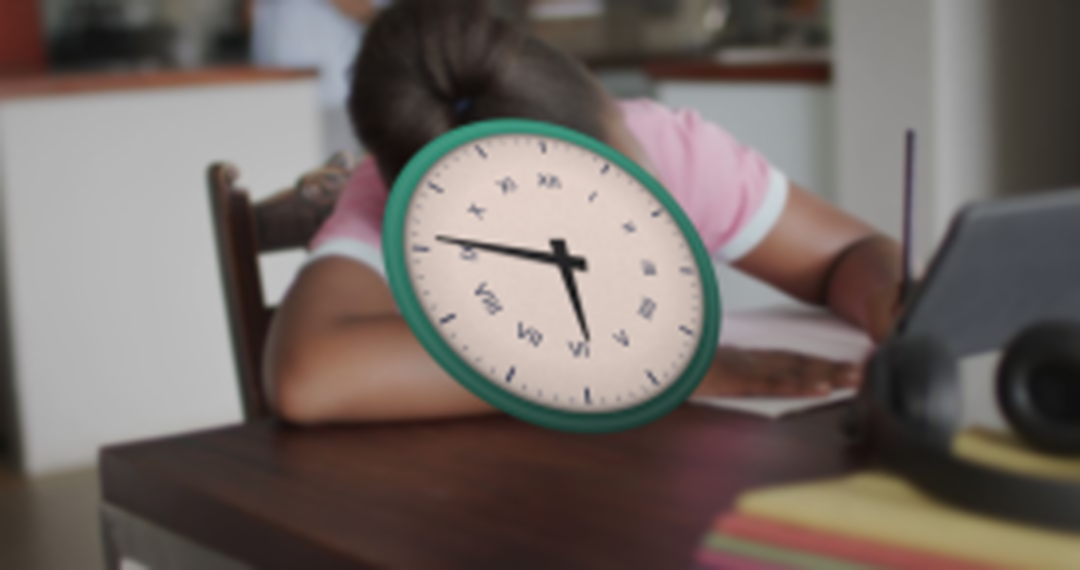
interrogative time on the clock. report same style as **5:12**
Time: **5:46**
